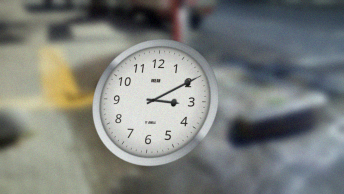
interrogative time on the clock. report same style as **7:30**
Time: **3:10**
